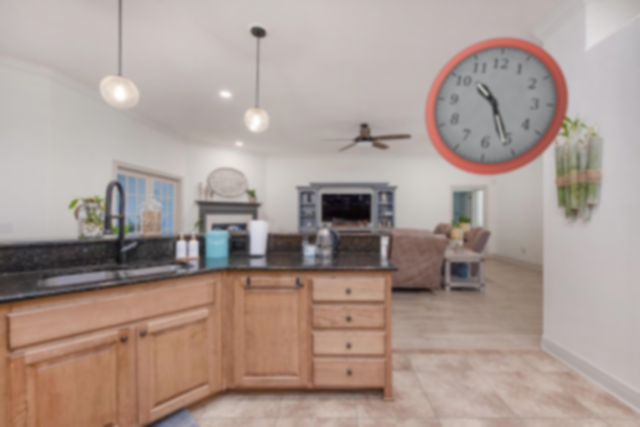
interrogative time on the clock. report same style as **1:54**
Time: **10:26**
